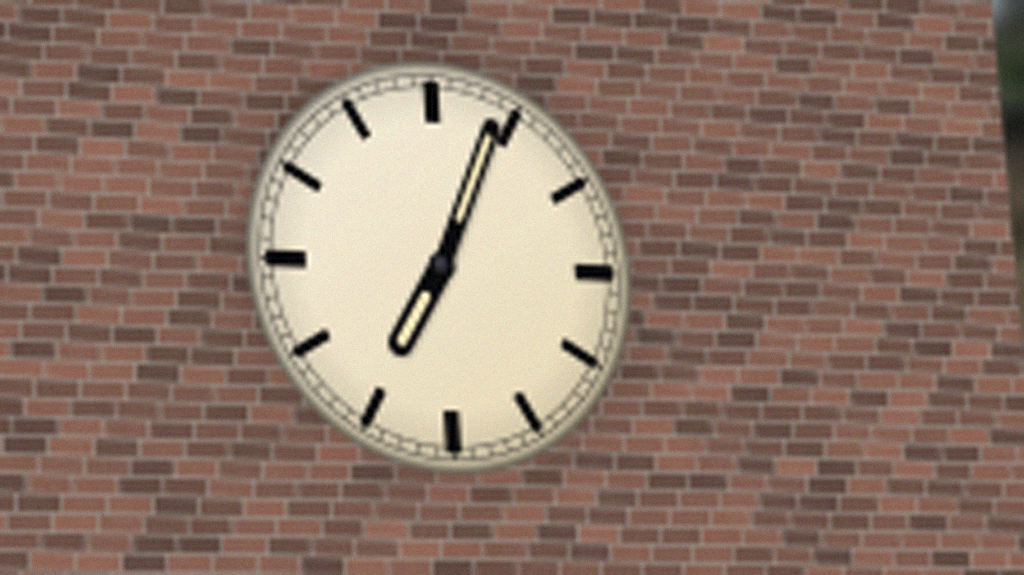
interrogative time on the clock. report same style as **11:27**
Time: **7:04**
